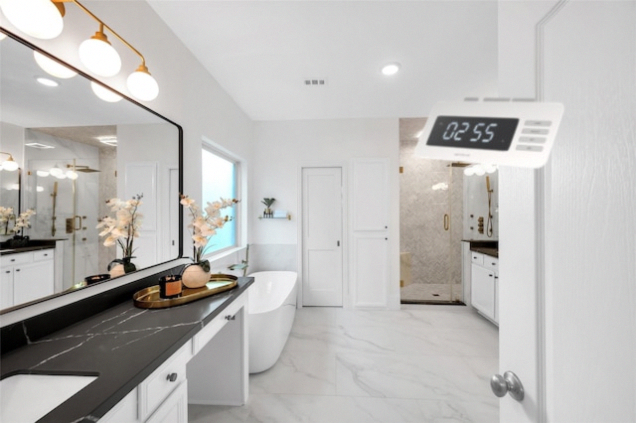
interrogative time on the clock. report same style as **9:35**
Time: **2:55**
